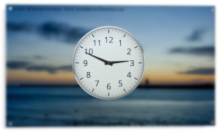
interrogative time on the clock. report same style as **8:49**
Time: **2:49**
